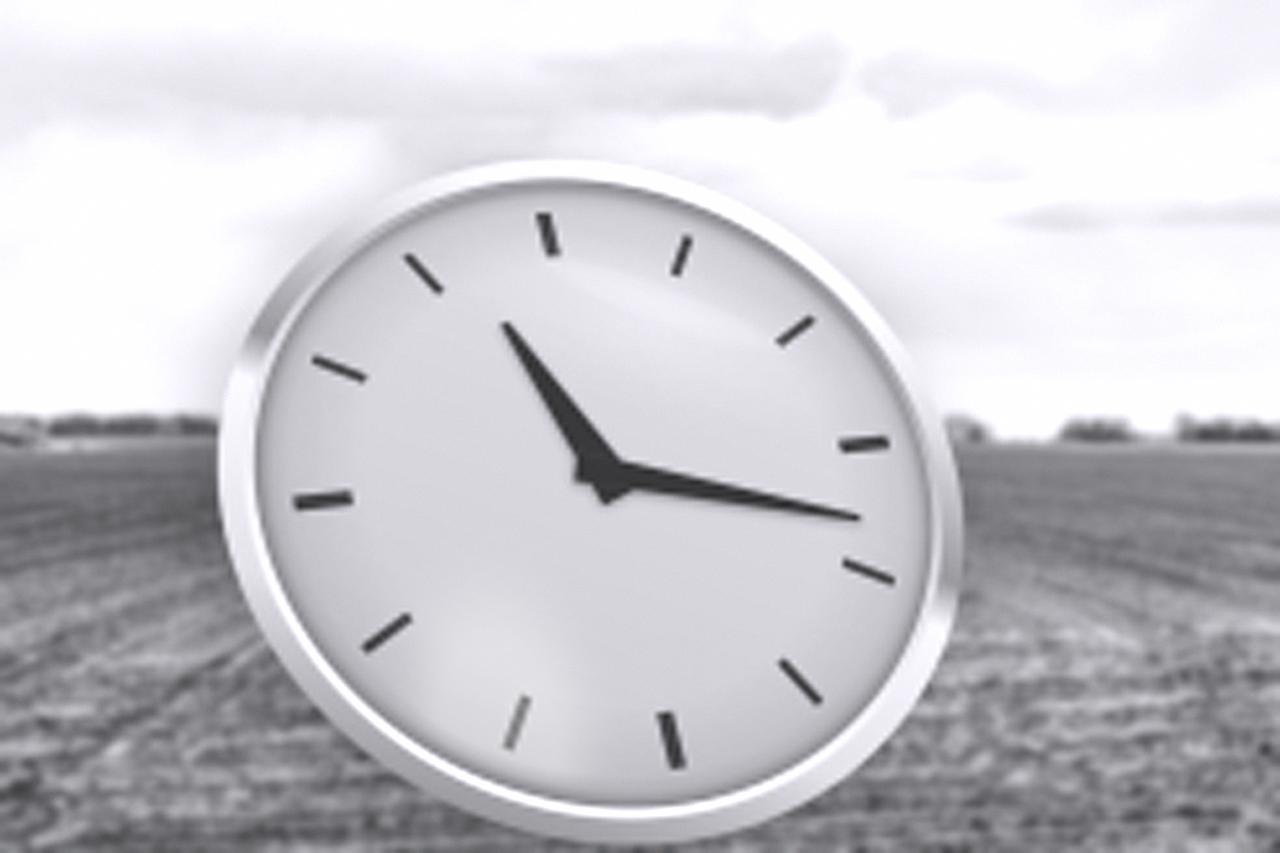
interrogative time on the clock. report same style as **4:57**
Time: **11:18**
